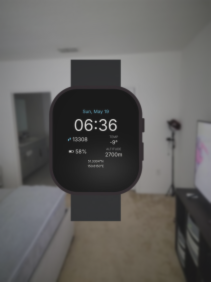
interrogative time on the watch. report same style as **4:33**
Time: **6:36**
